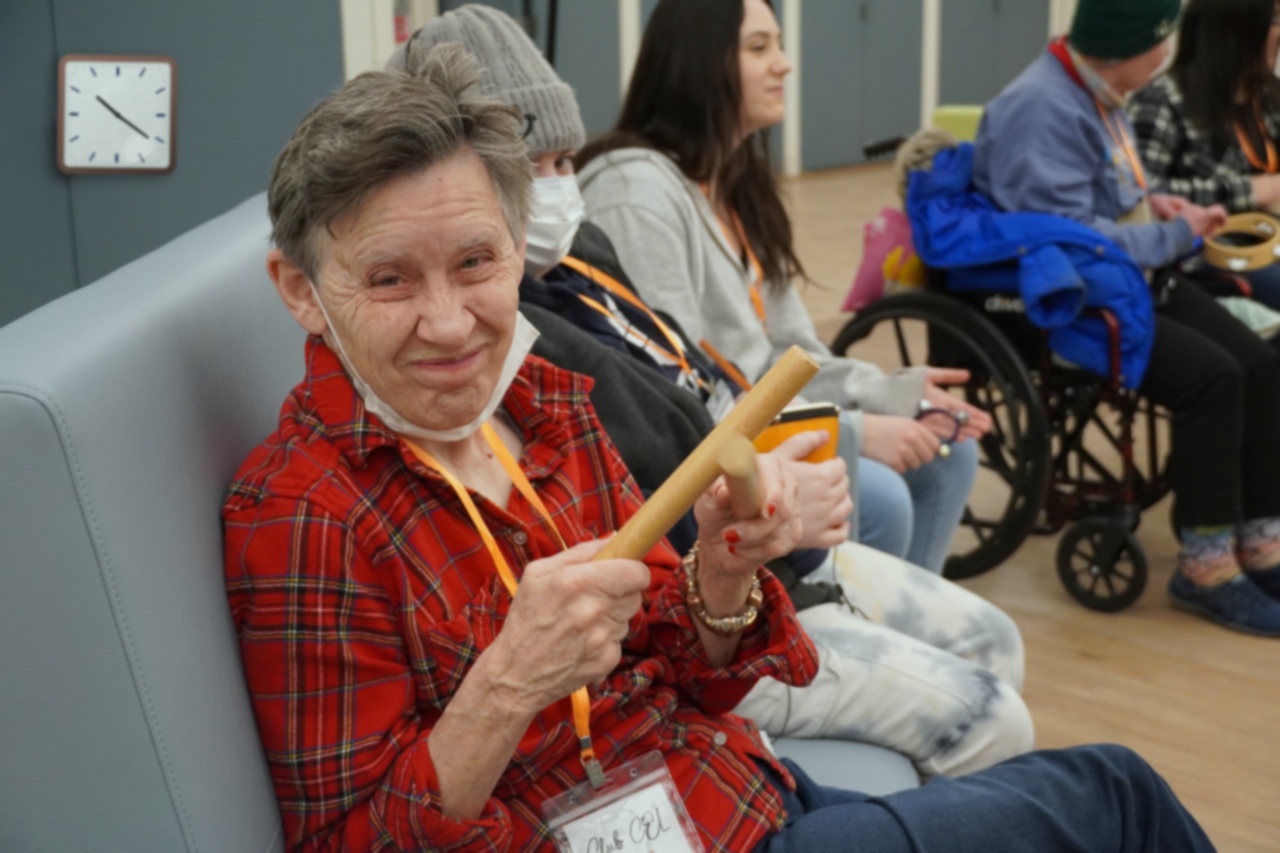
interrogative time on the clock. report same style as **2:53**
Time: **10:21**
